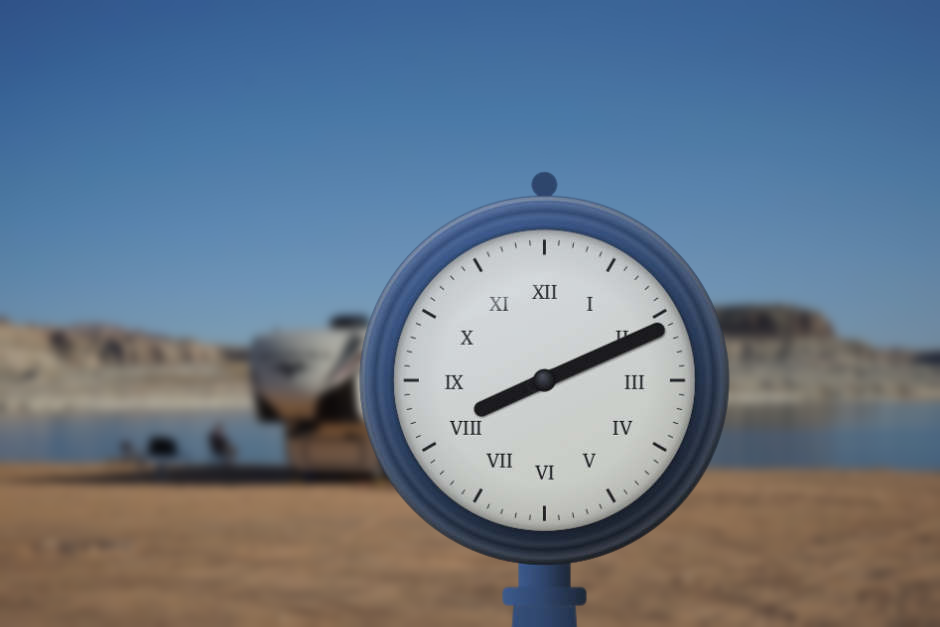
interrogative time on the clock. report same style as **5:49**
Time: **8:11**
